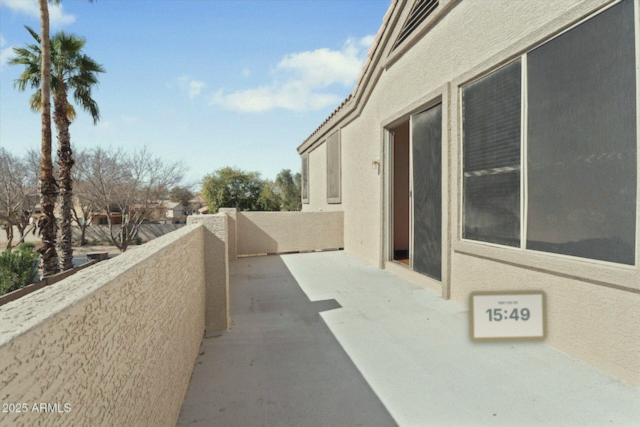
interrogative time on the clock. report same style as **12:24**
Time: **15:49**
